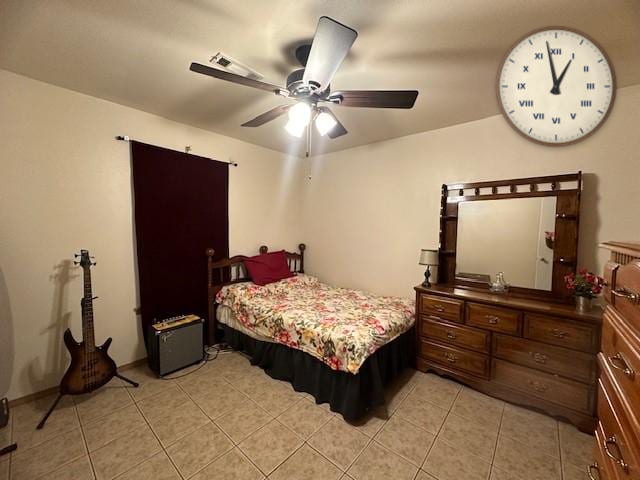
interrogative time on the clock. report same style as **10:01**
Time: **12:58**
